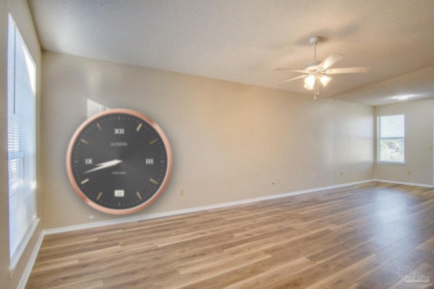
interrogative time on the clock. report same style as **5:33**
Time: **8:42**
